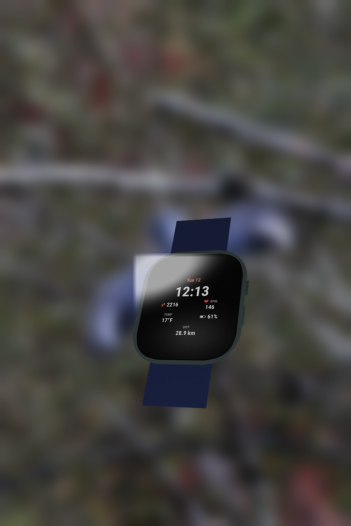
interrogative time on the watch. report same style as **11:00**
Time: **12:13**
